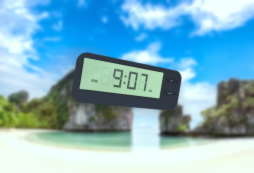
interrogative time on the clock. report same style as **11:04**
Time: **9:07**
